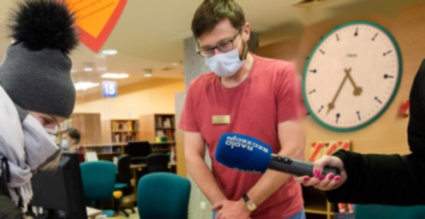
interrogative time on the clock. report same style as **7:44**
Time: **4:33**
